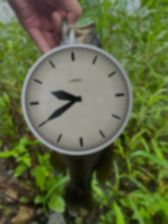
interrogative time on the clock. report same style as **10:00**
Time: **9:40**
